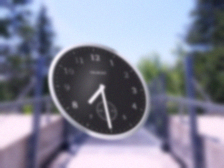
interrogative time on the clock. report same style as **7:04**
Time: **7:30**
